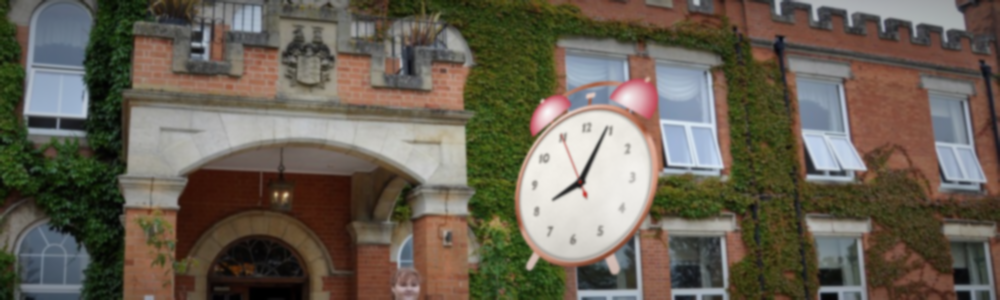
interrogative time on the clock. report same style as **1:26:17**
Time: **8:03:55**
